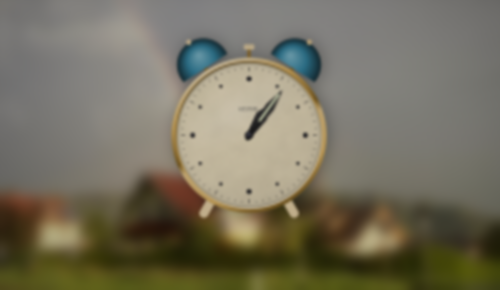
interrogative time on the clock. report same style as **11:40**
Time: **1:06**
